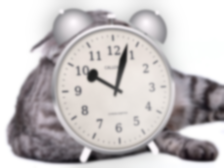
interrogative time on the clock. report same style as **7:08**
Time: **10:03**
